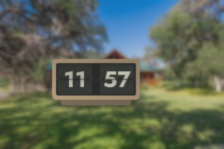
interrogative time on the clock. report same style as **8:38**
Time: **11:57**
